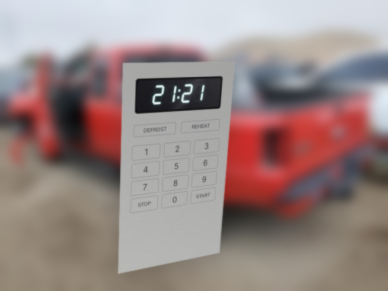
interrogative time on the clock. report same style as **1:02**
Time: **21:21**
